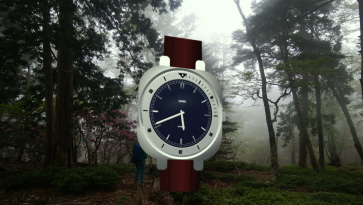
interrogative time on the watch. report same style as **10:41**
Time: **5:41**
